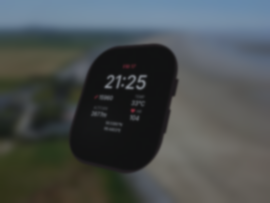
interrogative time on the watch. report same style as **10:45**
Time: **21:25**
